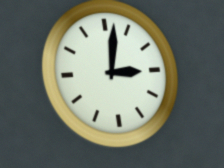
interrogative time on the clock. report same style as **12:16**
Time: **3:02**
